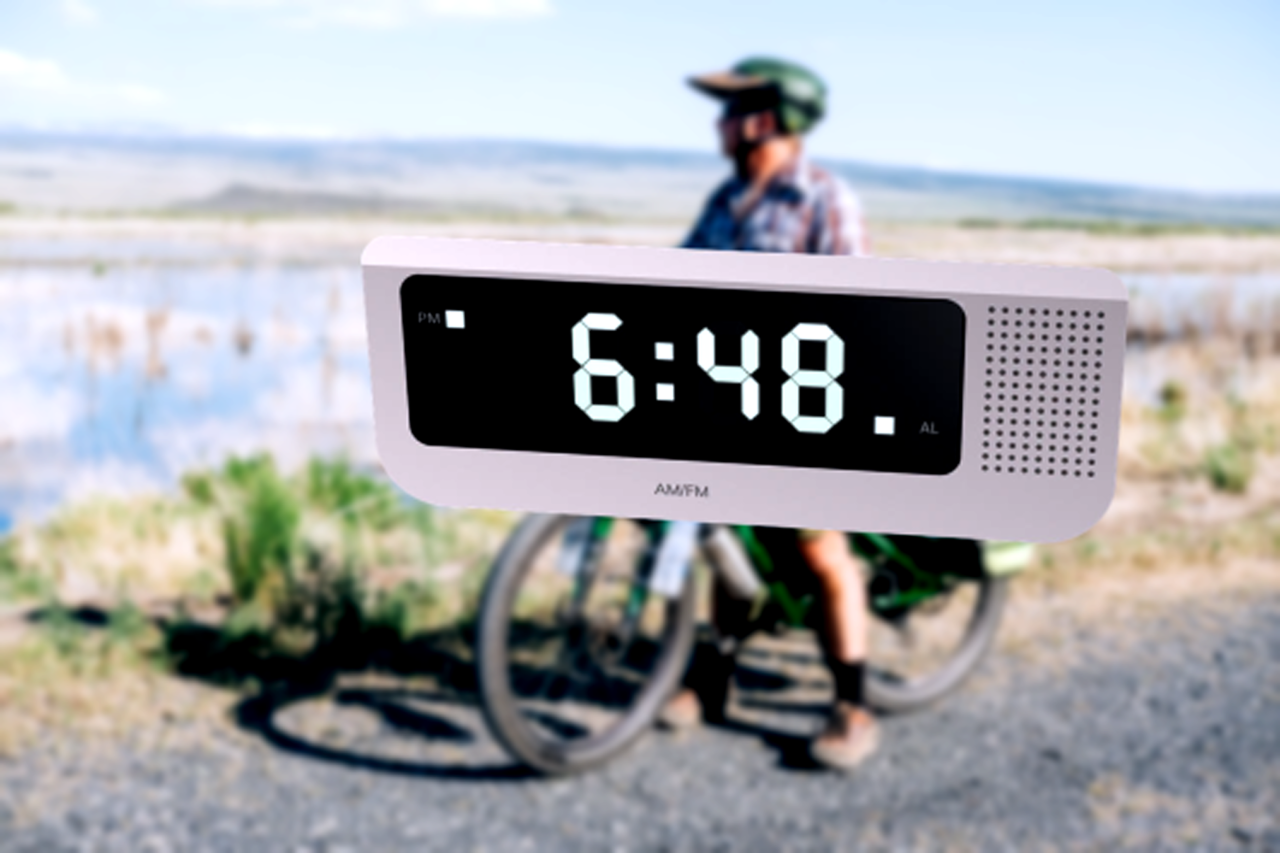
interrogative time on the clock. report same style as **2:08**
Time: **6:48**
